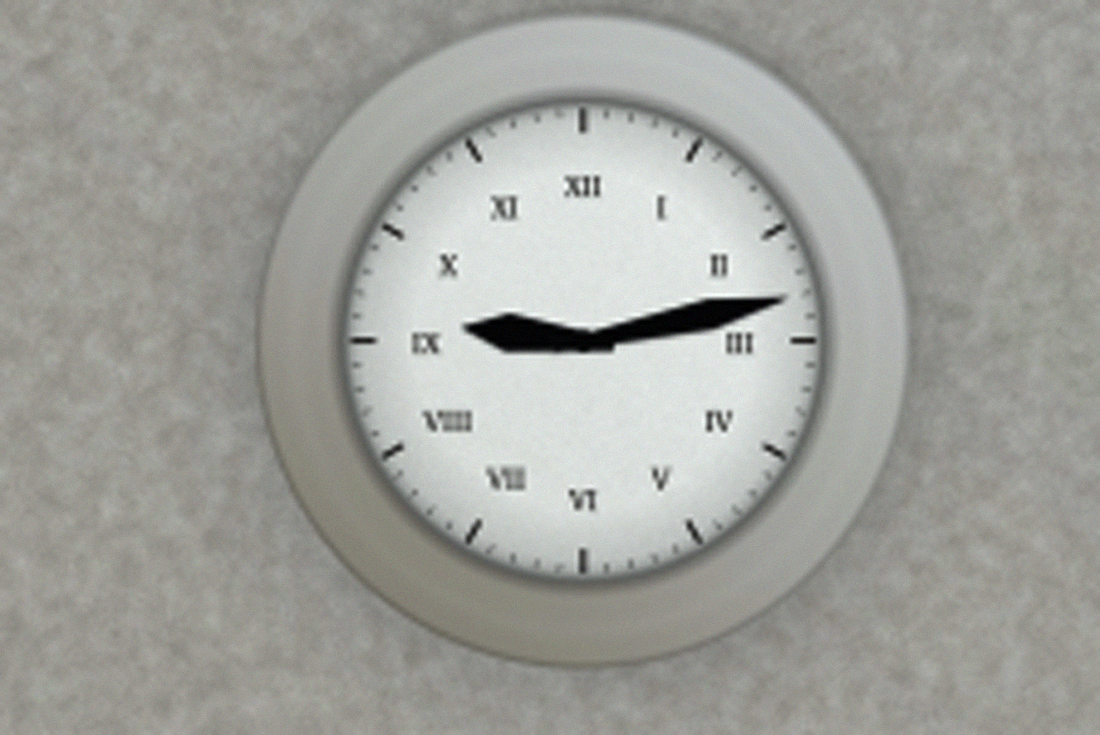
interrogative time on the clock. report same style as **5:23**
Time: **9:13**
